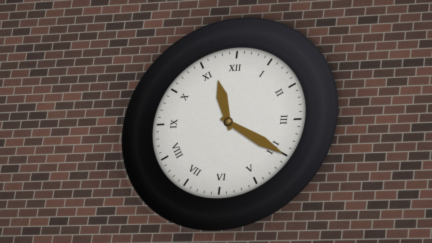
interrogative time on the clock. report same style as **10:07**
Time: **11:20**
